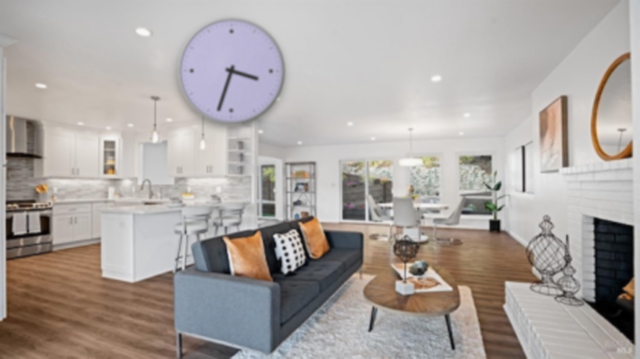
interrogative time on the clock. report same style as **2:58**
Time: **3:33**
